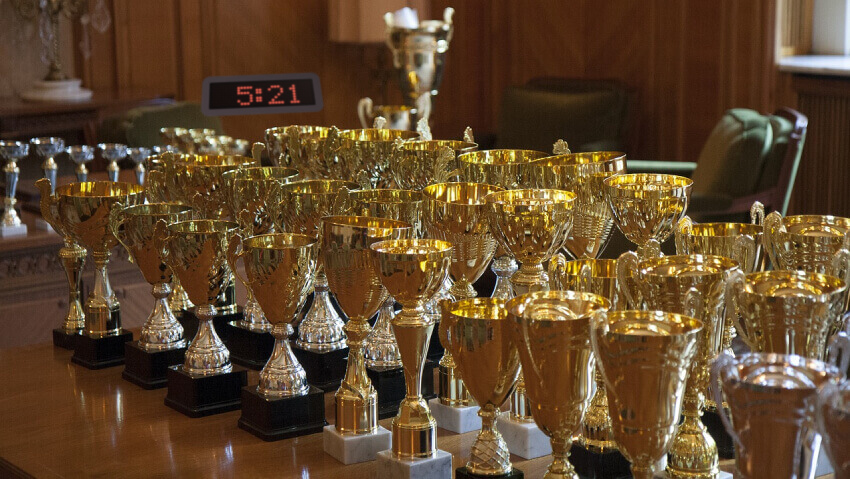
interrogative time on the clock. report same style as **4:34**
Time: **5:21**
